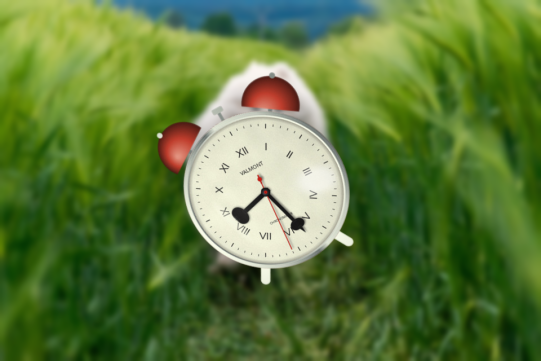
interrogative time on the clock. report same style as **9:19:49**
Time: **8:27:31**
